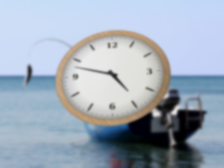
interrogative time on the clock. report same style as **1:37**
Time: **4:48**
